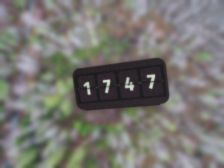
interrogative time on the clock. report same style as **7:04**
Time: **17:47**
